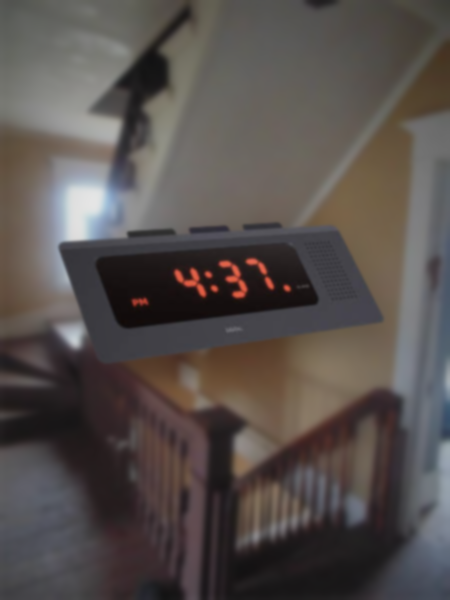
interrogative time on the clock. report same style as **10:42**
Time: **4:37**
